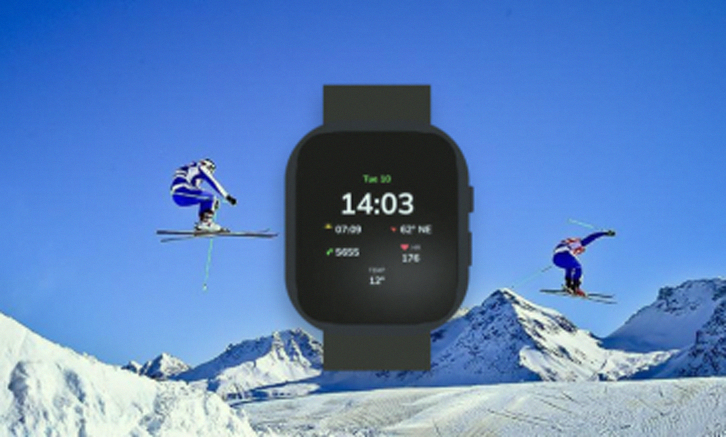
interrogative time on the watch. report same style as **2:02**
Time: **14:03**
